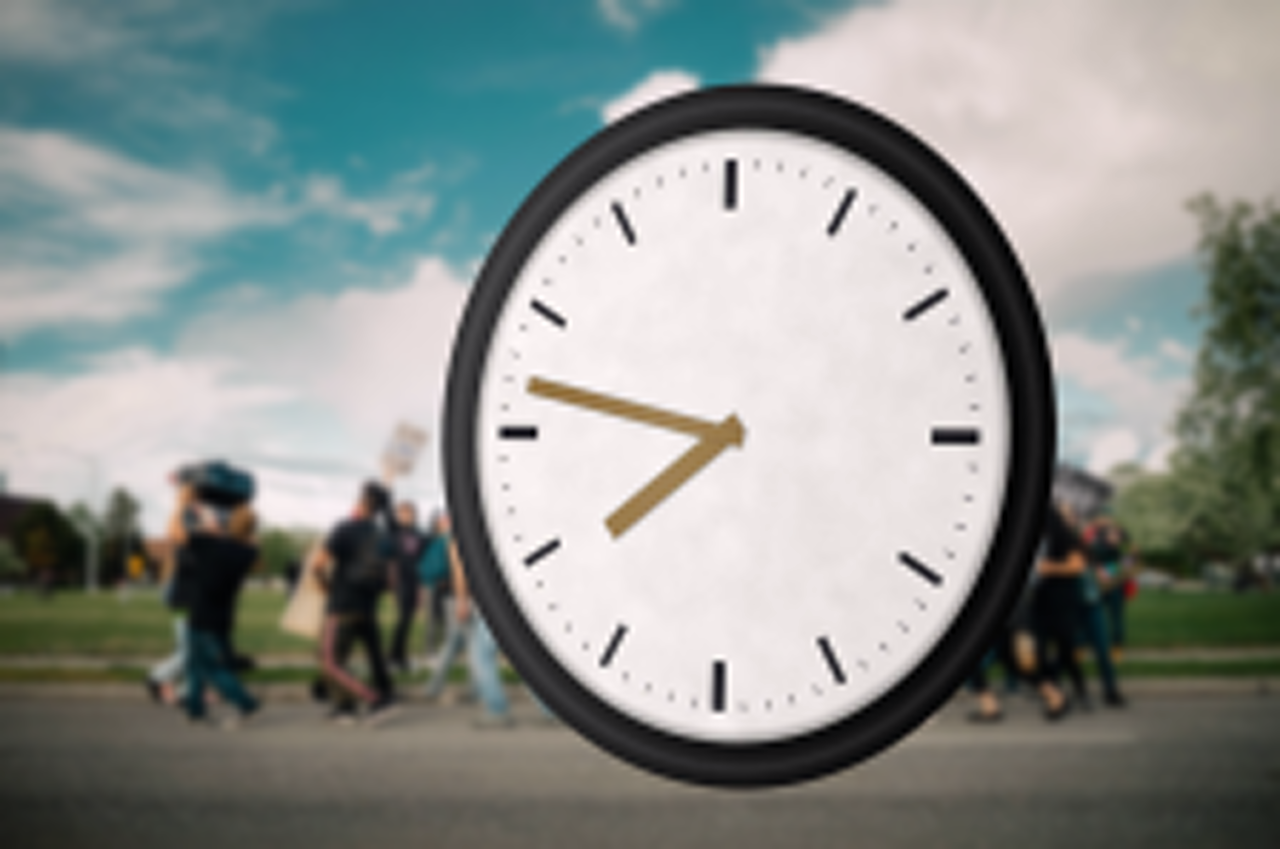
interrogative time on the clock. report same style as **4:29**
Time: **7:47**
